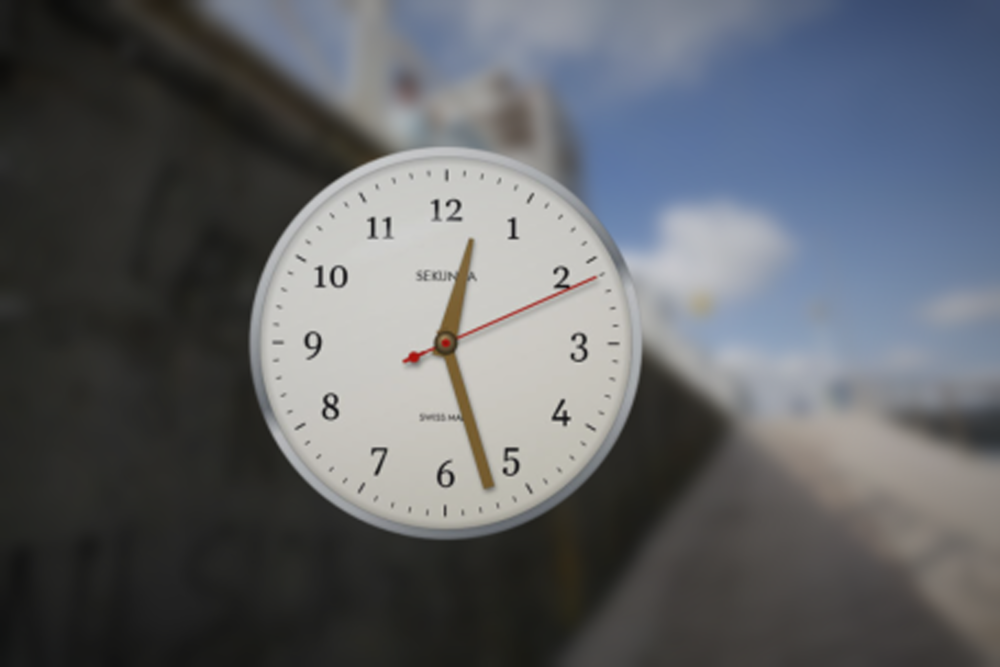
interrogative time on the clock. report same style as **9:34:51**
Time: **12:27:11**
